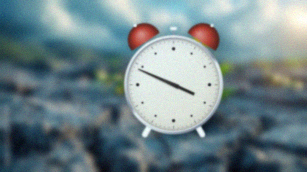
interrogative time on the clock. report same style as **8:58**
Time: **3:49**
